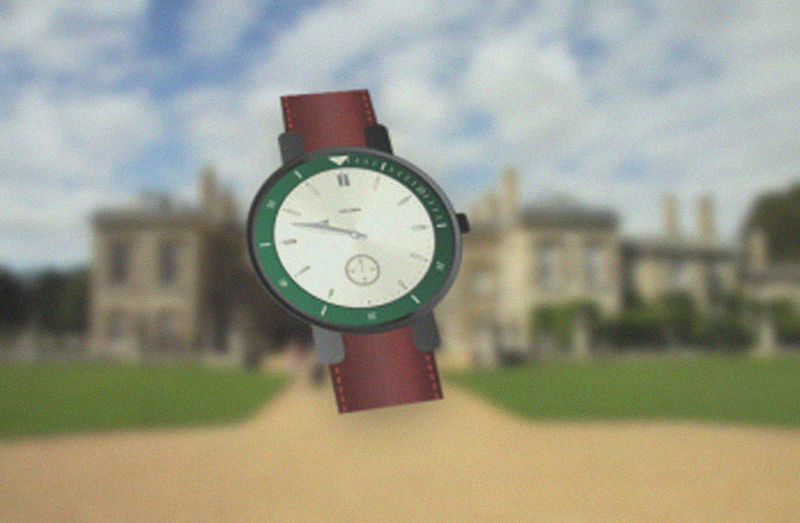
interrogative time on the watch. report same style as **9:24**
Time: **9:48**
